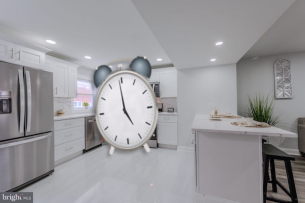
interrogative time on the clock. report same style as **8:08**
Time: **4:59**
